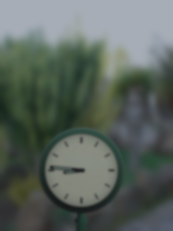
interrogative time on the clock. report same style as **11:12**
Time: **8:46**
